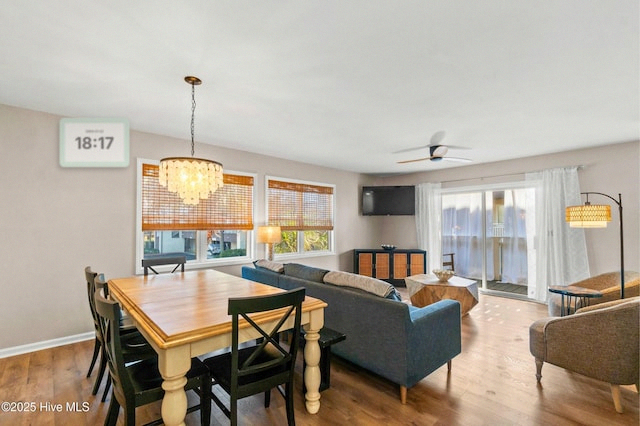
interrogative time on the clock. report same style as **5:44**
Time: **18:17**
